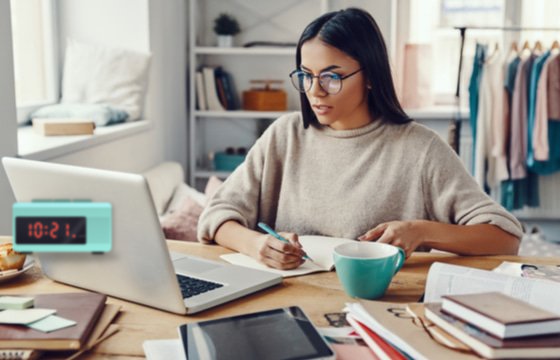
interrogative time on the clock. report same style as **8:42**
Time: **10:21**
